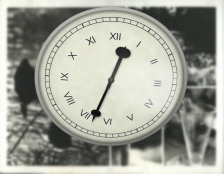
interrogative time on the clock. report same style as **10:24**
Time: **12:33**
